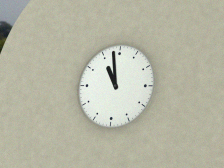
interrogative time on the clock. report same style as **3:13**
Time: **10:58**
